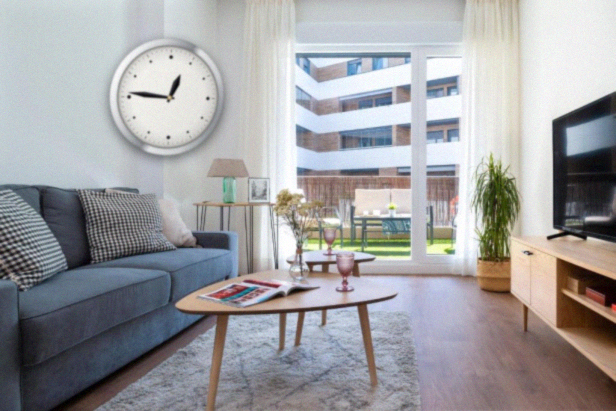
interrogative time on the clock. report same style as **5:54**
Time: **12:46**
